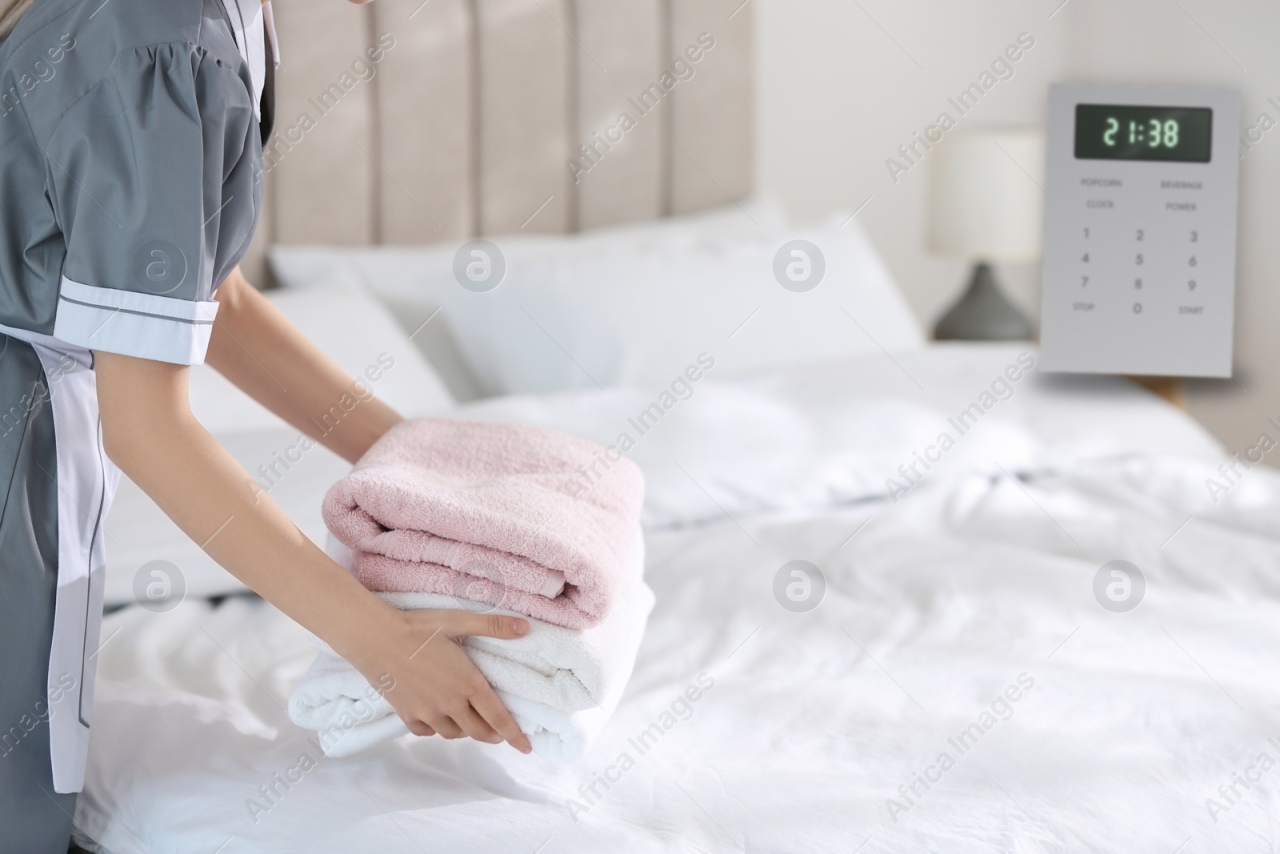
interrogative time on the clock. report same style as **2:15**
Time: **21:38**
